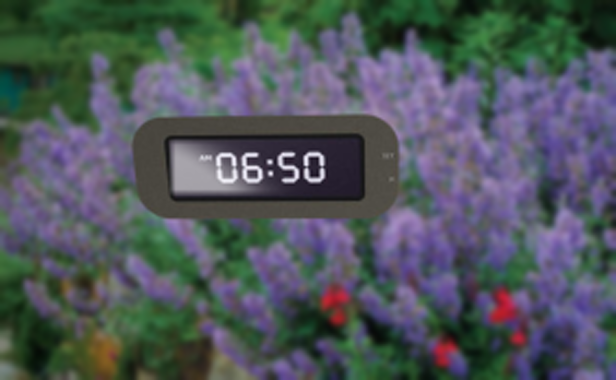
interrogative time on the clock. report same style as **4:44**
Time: **6:50**
